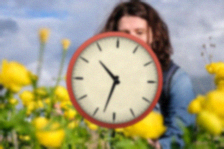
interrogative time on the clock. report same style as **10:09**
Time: **10:33**
